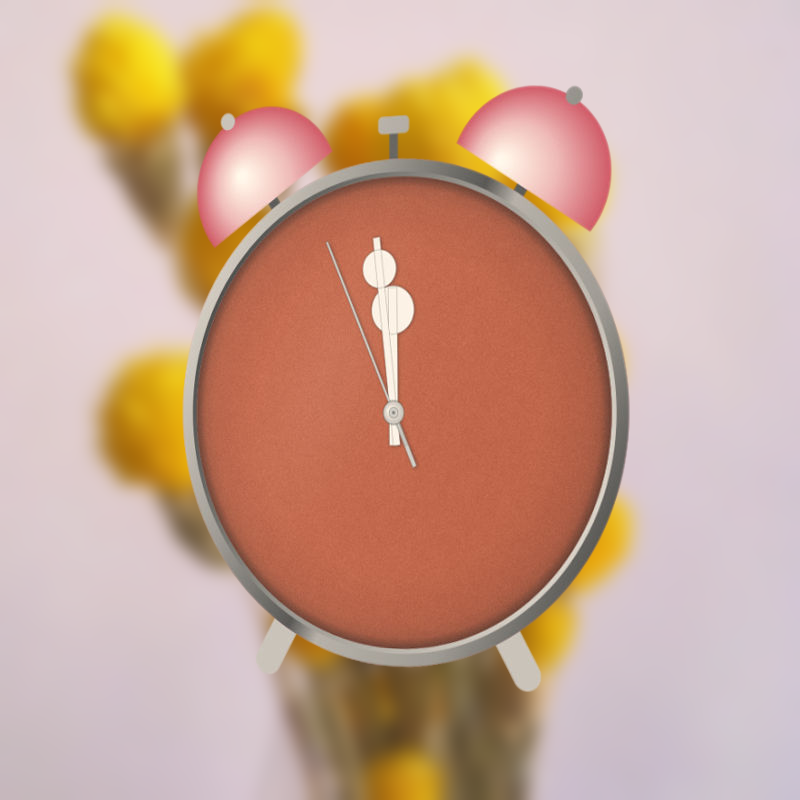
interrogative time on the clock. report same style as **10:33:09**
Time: **11:58:56**
